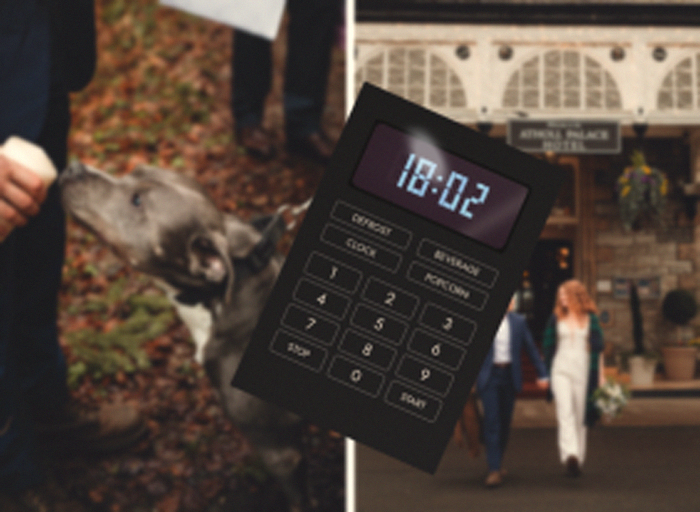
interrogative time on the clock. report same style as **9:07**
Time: **18:02**
